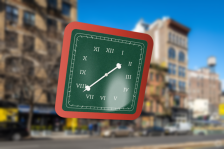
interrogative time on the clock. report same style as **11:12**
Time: **1:38**
